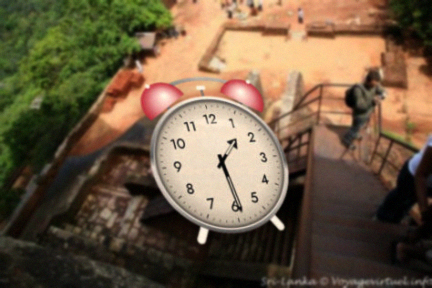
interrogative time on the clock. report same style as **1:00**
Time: **1:29**
